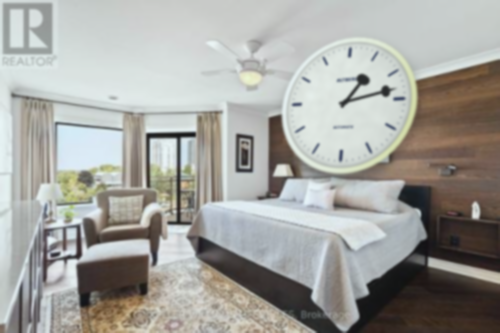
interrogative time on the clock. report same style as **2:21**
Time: **1:13**
